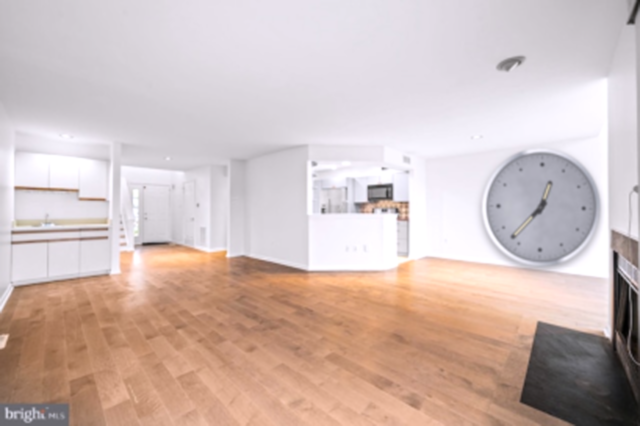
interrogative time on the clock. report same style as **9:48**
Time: **12:37**
